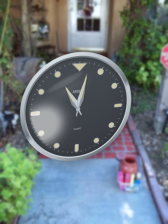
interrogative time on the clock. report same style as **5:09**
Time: **11:02**
